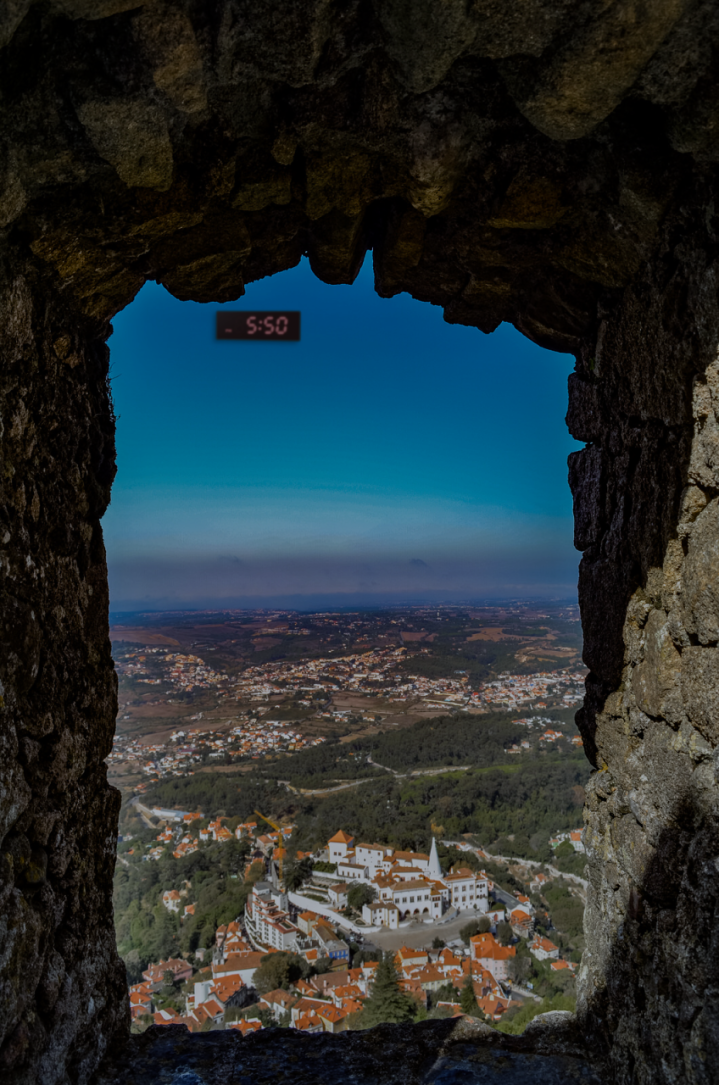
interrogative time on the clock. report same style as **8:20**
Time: **5:50**
